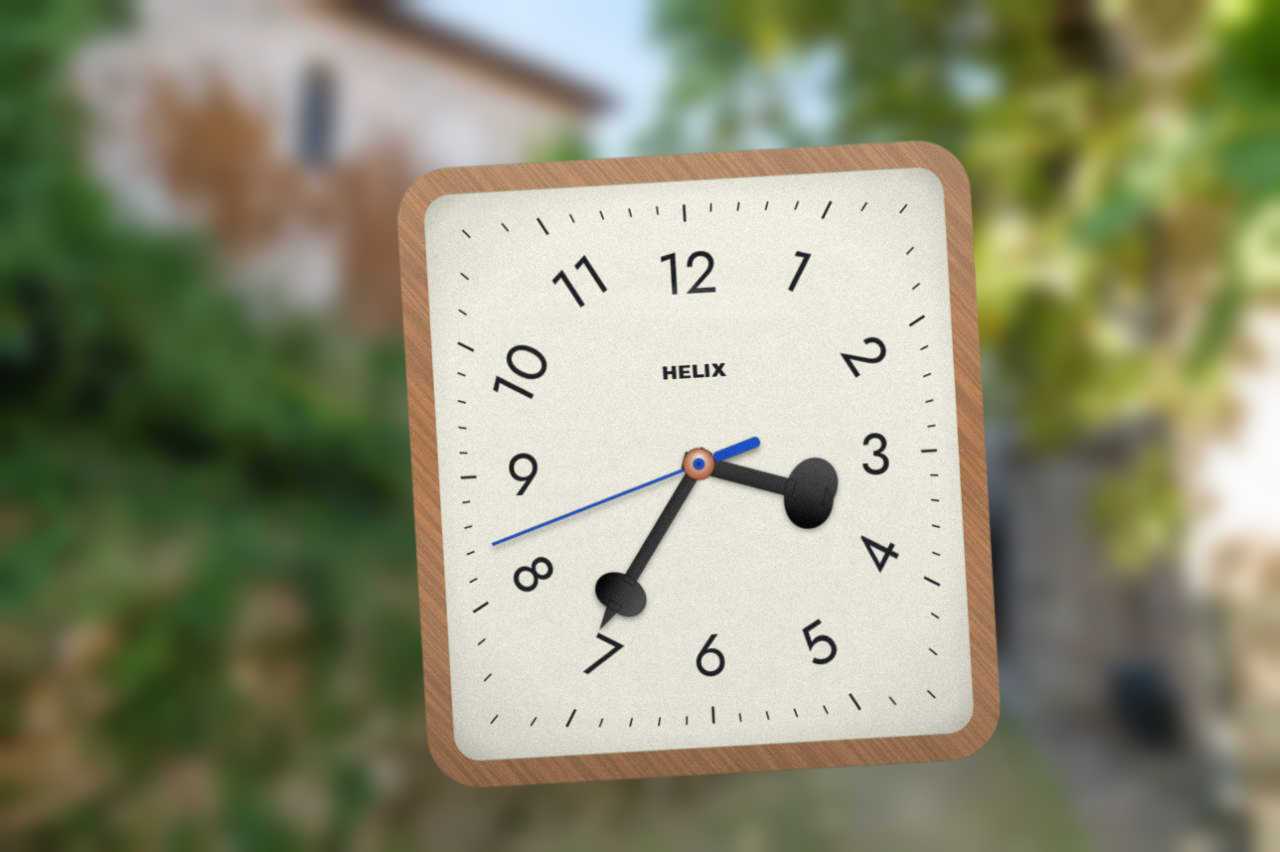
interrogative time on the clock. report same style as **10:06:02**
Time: **3:35:42**
